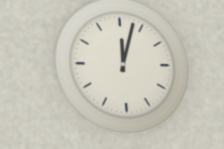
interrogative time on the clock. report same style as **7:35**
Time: **12:03**
